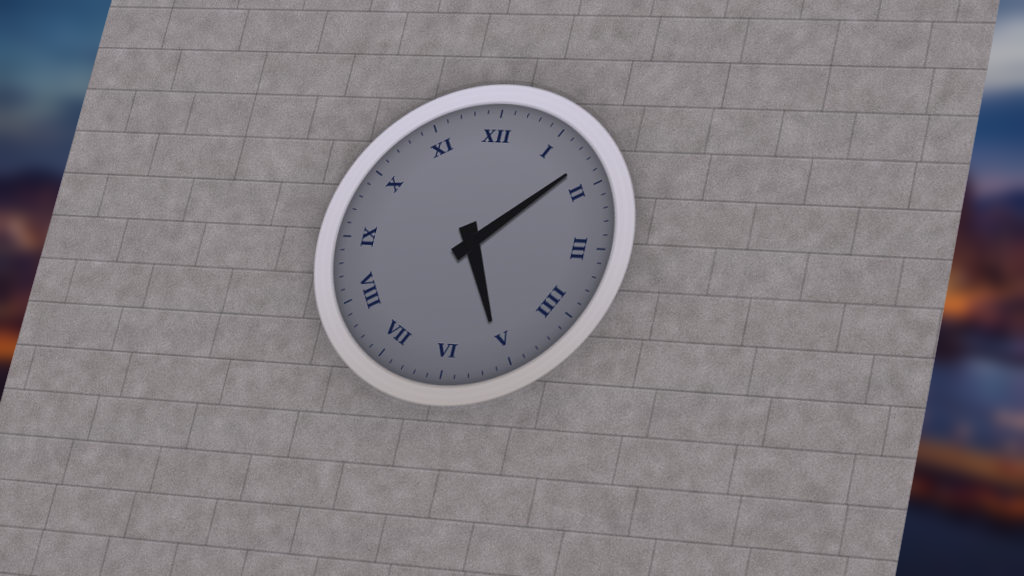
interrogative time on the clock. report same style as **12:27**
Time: **5:08**
